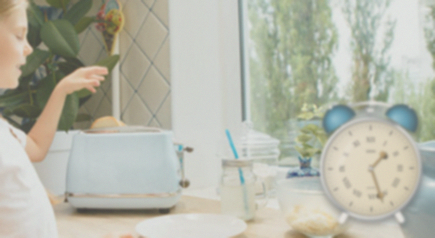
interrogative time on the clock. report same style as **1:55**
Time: **1:27**
